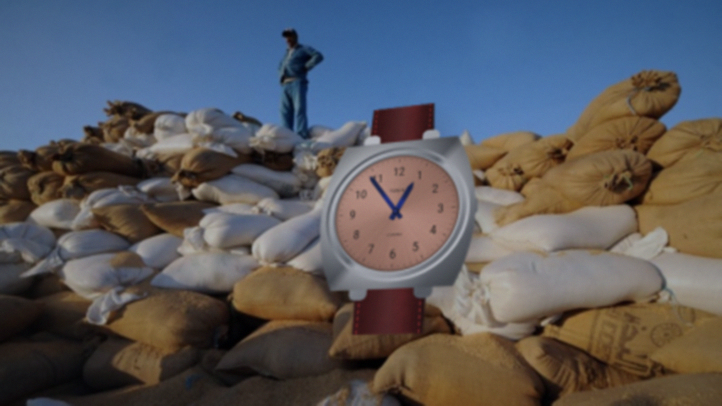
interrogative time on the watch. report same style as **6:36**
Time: **12:54**
